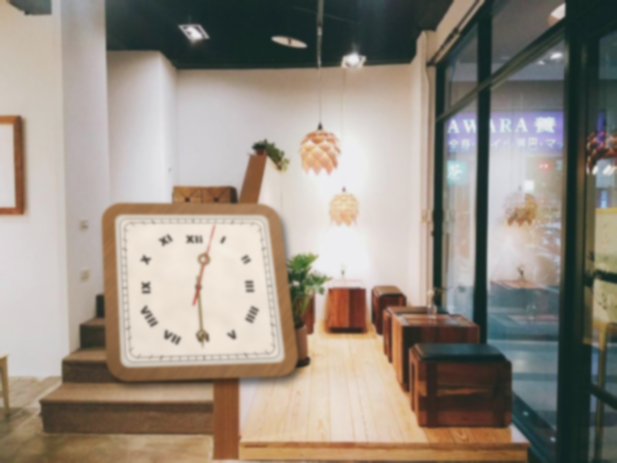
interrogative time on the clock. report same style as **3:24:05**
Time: **12:30:03**
